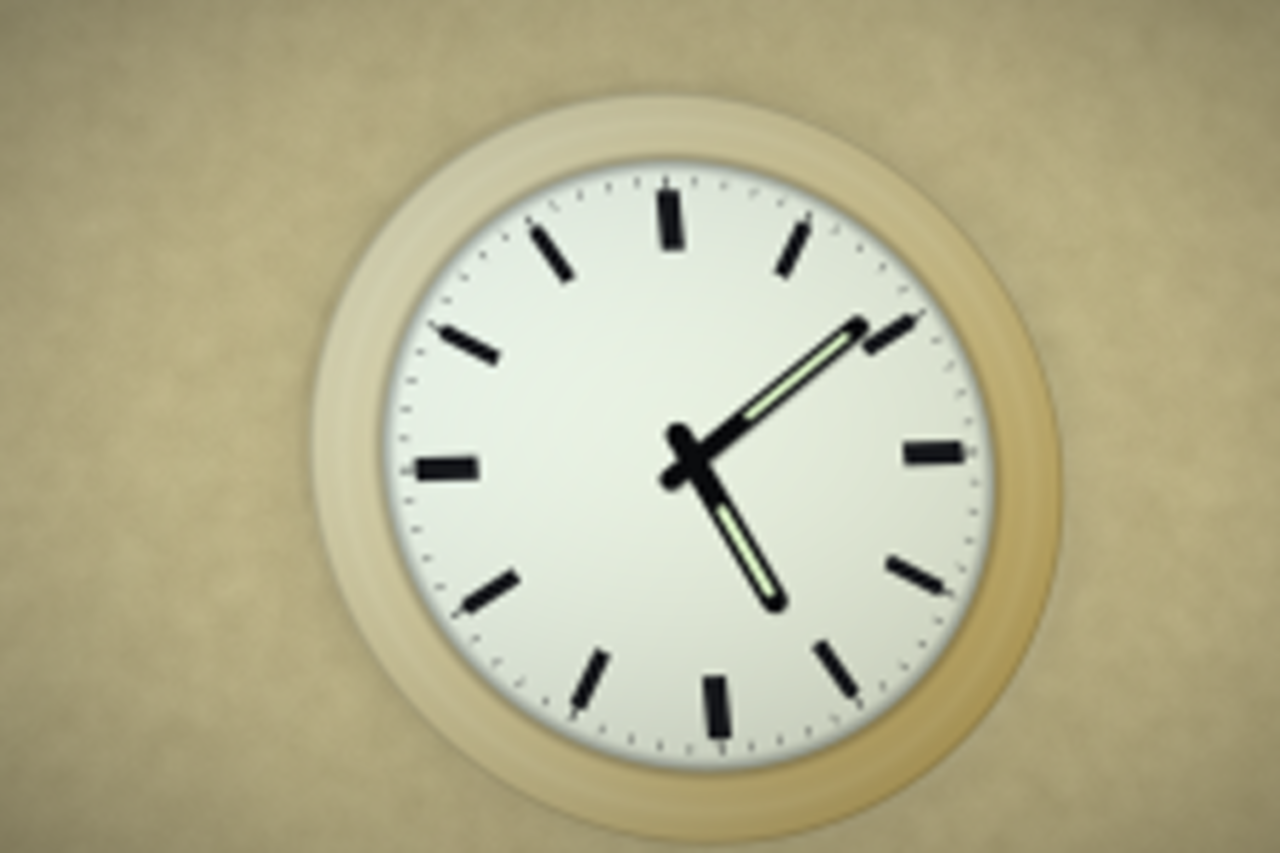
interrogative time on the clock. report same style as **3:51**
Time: **5:09**
